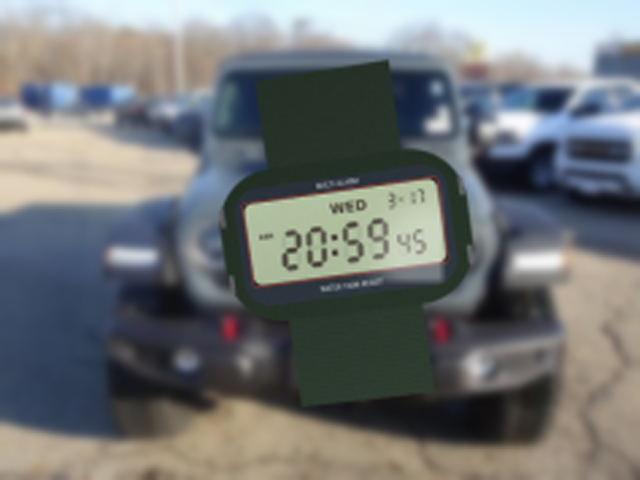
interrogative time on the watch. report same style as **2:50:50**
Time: **20:59:45**
